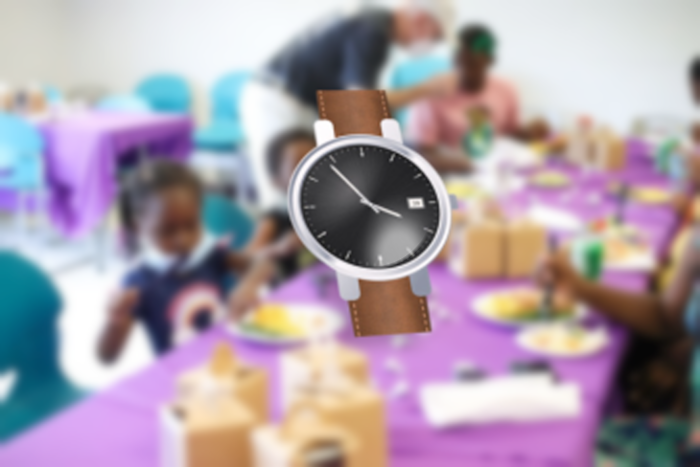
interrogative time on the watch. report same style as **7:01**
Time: **3:54**
